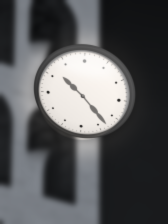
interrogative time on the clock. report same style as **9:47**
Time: **10:23**
